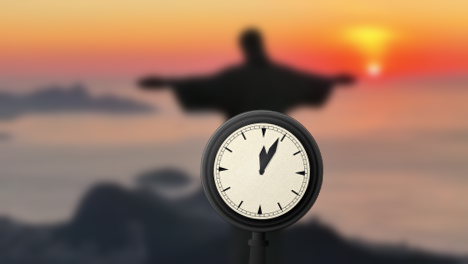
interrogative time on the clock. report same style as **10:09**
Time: **12:04**
